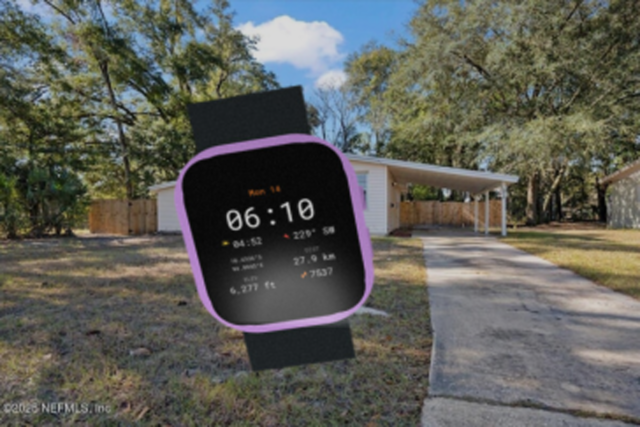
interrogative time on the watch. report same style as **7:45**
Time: **6:10**
